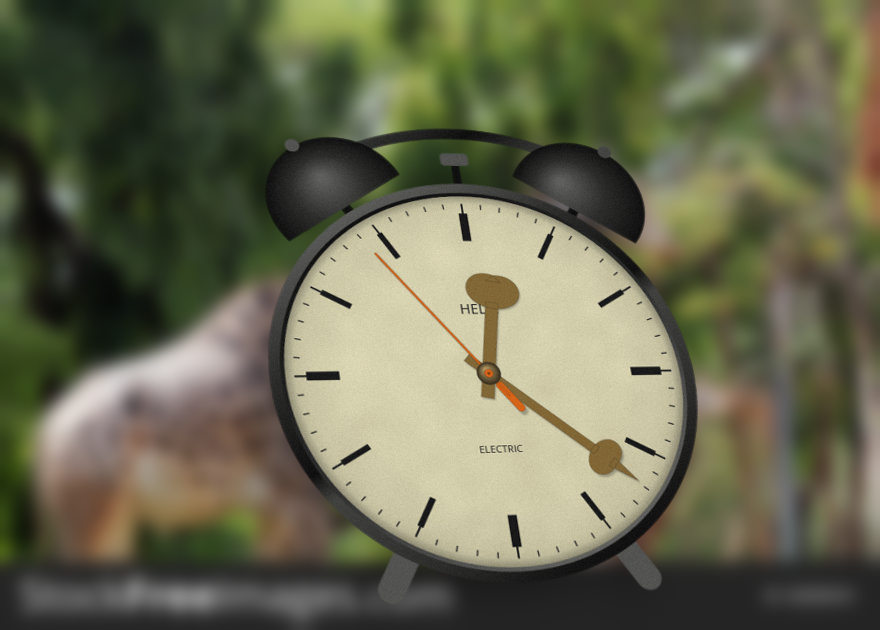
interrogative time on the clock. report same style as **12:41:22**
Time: **12:21:54**
